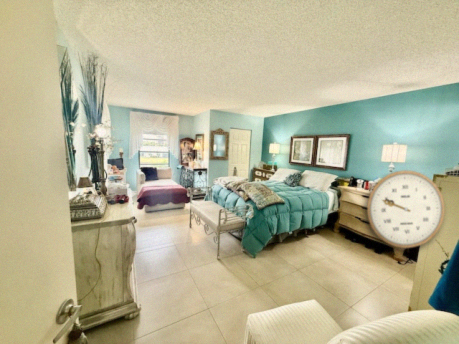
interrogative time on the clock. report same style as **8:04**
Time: **9:49**
